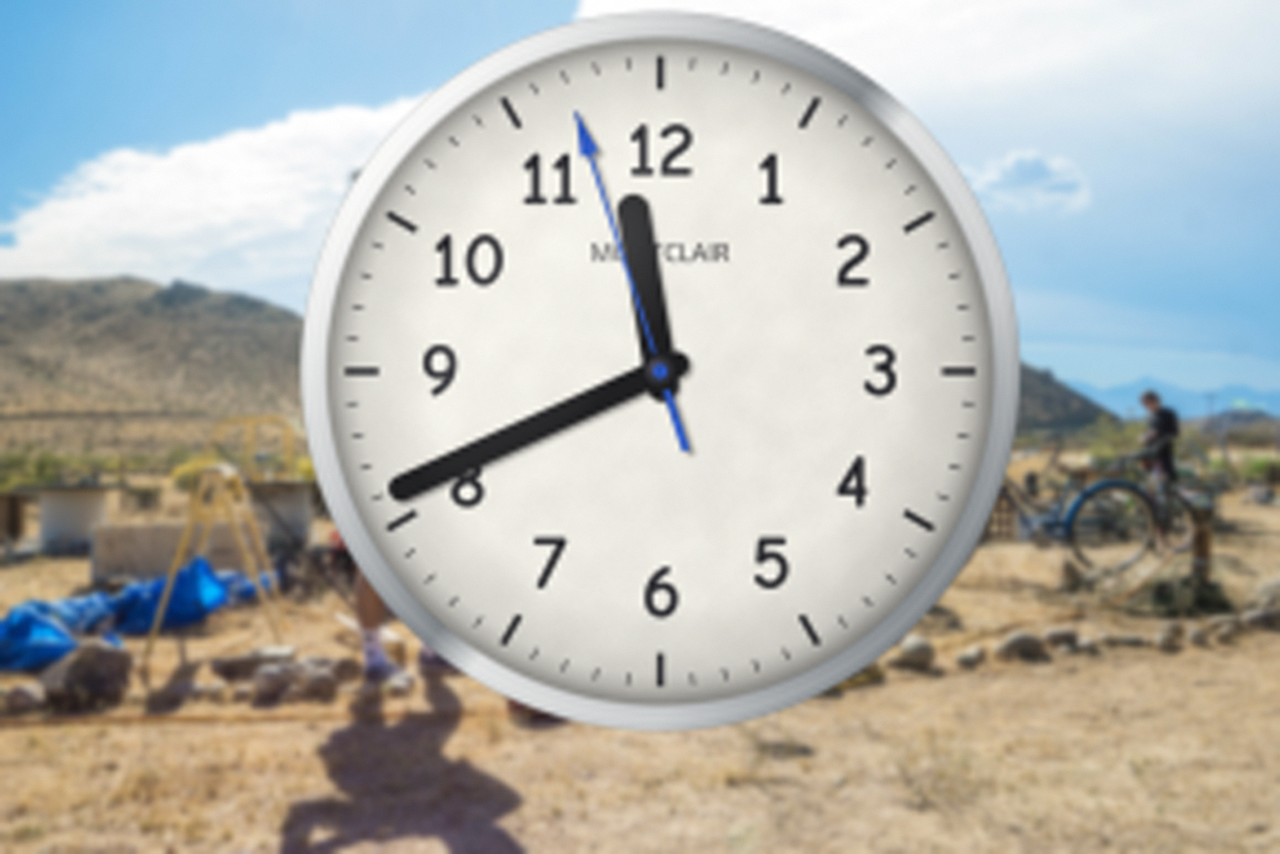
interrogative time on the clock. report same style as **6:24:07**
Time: **11:40:57**
